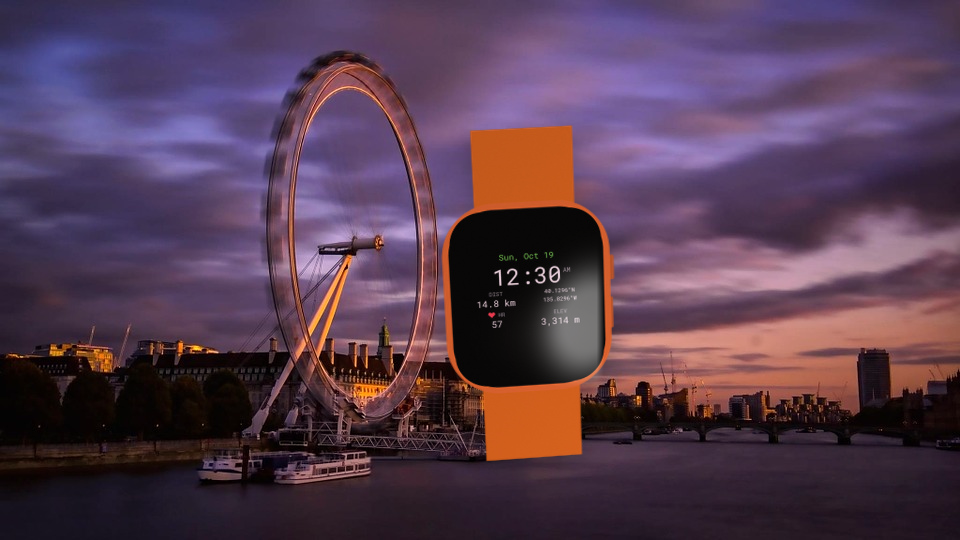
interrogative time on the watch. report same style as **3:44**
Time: **12:30**
